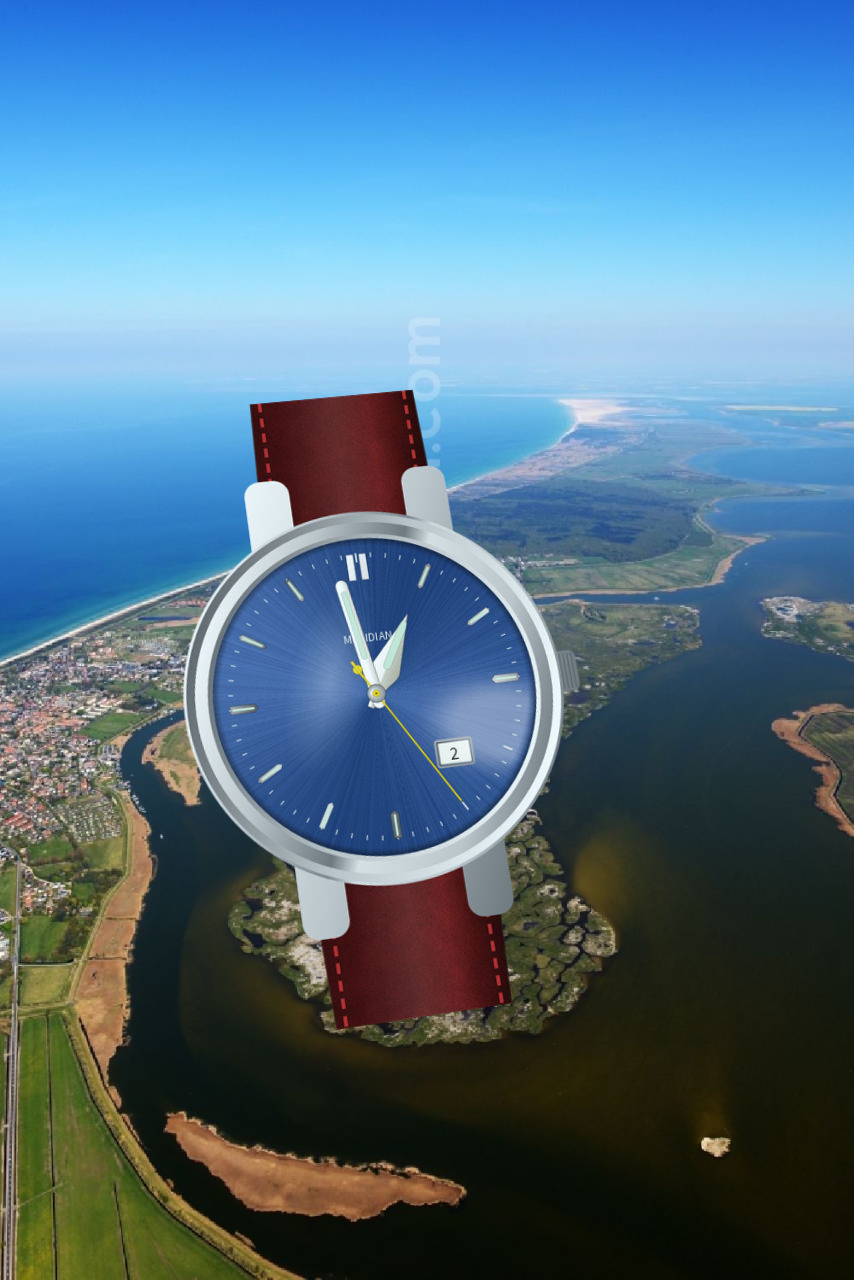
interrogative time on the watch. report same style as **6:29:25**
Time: **12:58:25**
